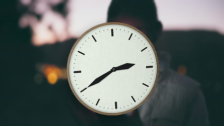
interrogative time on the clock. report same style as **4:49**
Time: **2:40**
